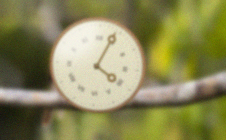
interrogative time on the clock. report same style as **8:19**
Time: **4:04**
